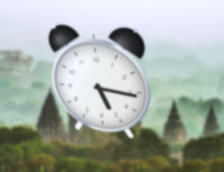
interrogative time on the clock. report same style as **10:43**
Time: **5:16**
